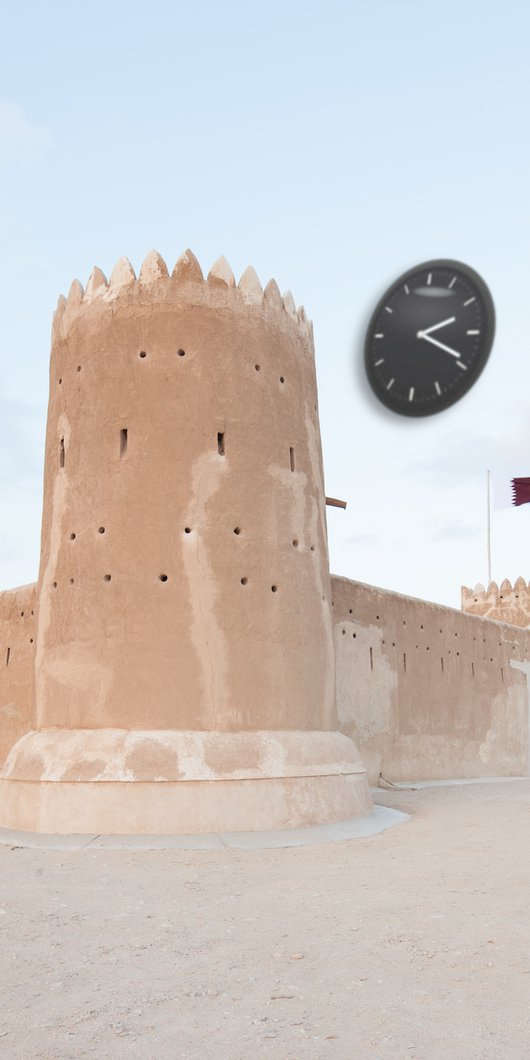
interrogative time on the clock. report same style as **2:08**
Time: **2:19**
